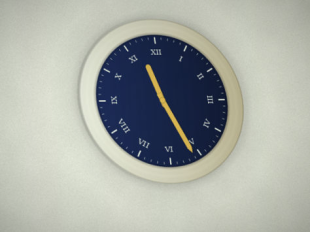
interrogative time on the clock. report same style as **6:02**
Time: **11:26**
